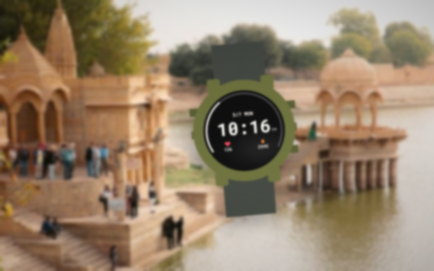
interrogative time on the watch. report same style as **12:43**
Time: **10:16**
